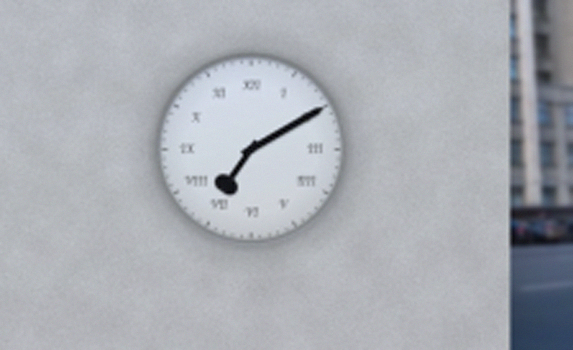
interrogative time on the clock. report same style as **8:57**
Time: **7:10**
